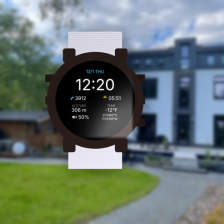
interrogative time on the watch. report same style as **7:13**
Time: **12:20**
